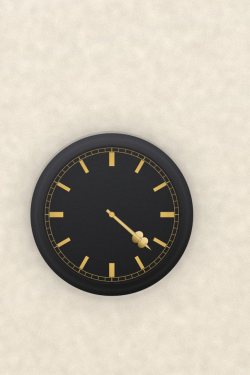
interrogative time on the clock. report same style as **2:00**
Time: **4:22**
